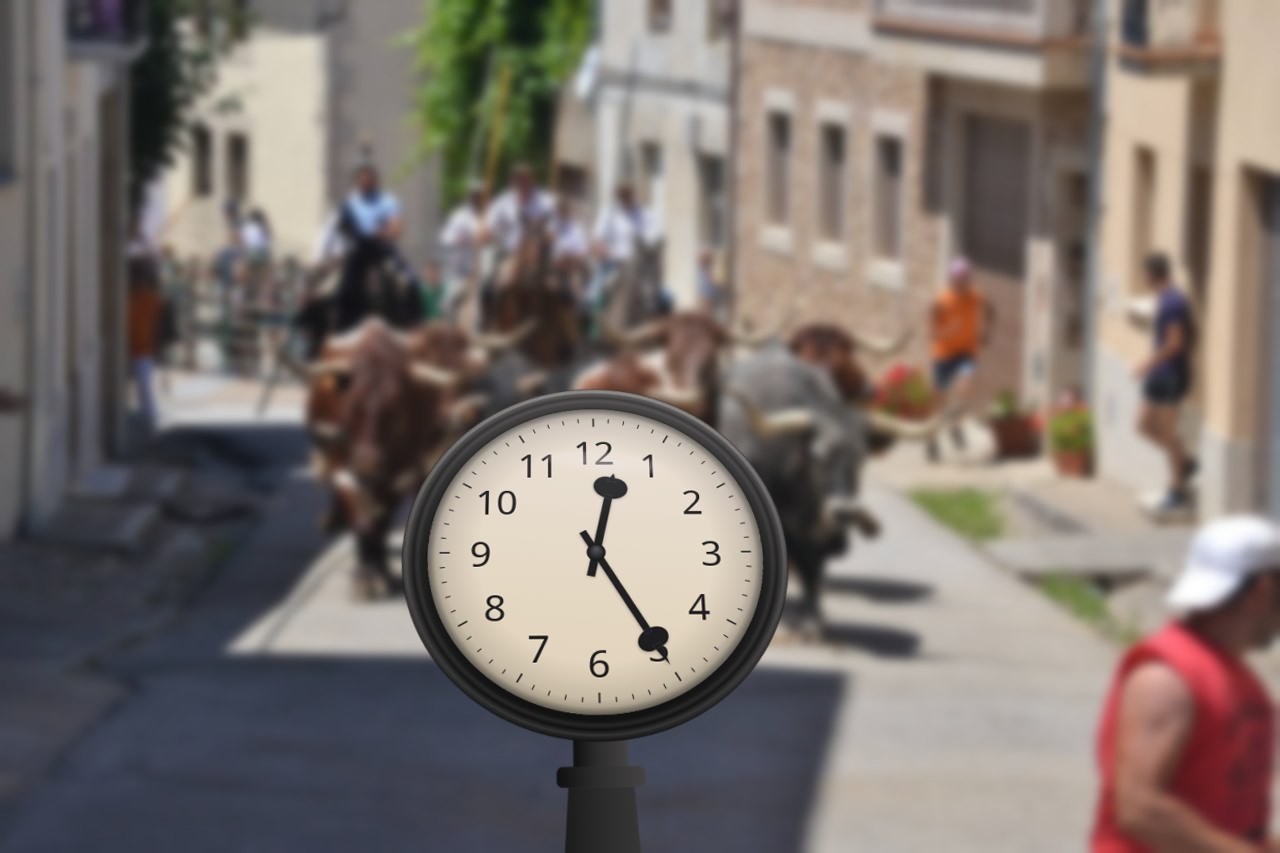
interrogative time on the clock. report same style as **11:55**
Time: **12:25**
